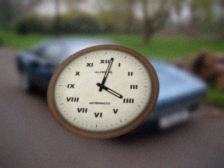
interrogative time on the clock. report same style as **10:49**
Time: **4:02**
